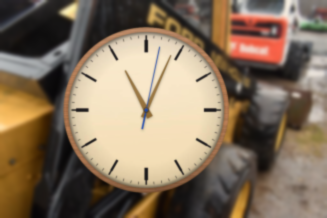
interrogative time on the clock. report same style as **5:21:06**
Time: **11:04:02**
